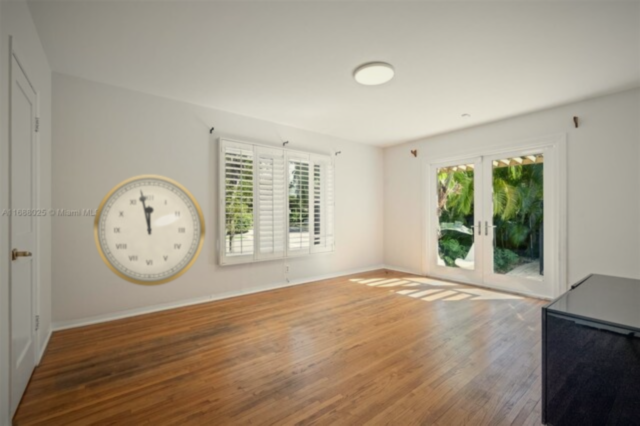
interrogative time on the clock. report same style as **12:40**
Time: **11:58**
